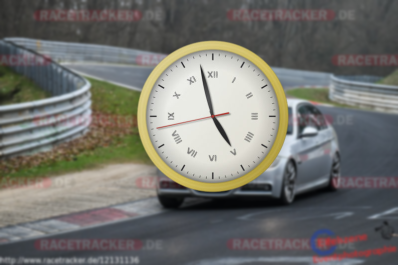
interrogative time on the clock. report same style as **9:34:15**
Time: **4:57:43**
